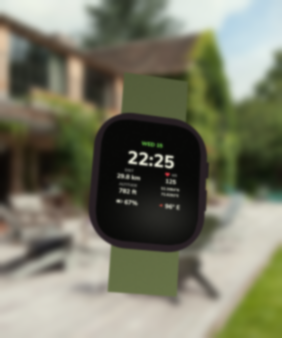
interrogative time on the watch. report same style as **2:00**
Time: **22:25**
